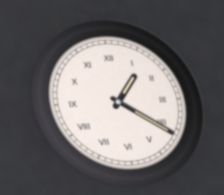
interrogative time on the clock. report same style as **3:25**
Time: **1:21**
